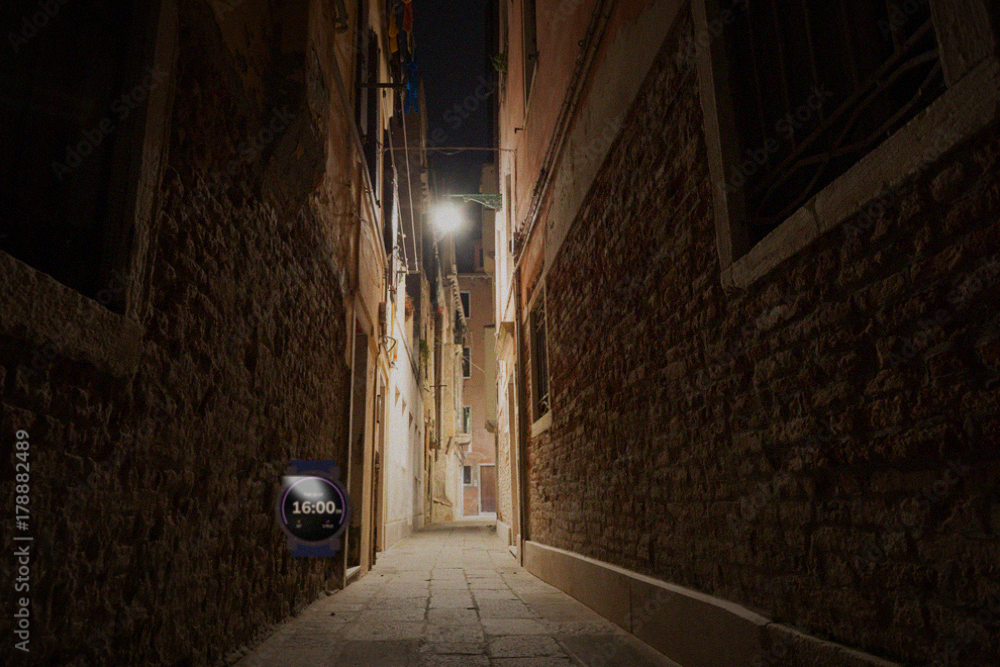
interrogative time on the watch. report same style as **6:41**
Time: **16:00**
